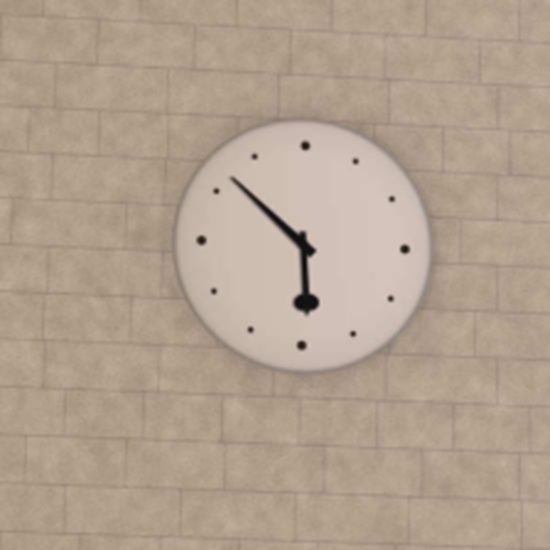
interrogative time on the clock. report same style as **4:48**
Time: **5:52**
